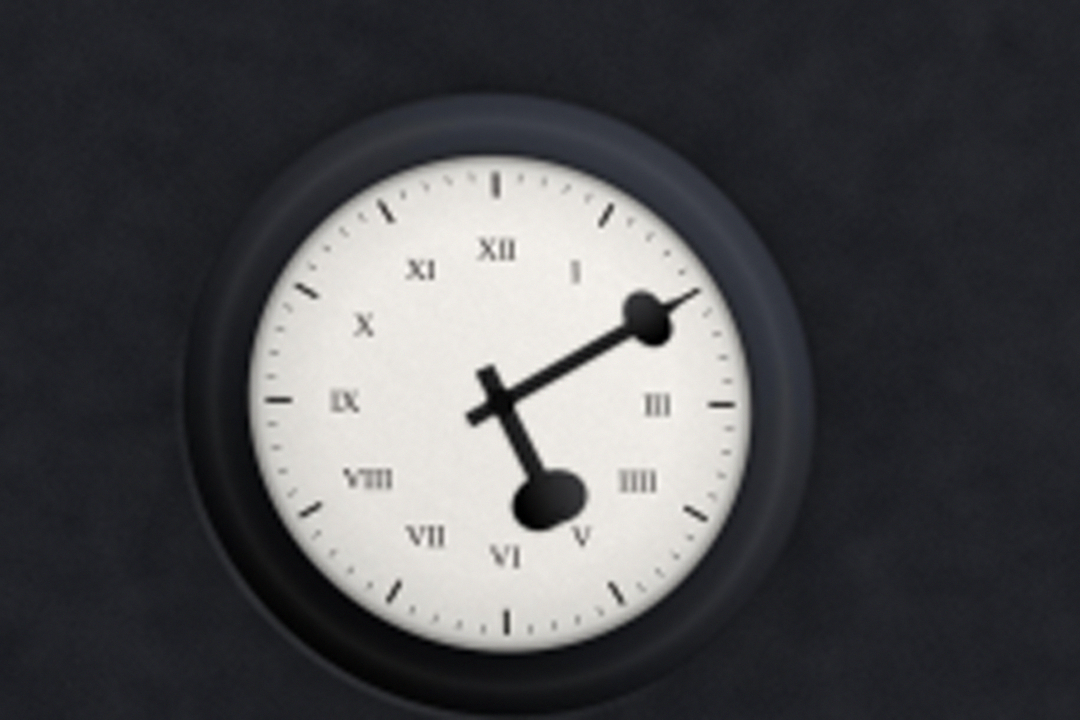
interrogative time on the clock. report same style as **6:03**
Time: **5:10**
